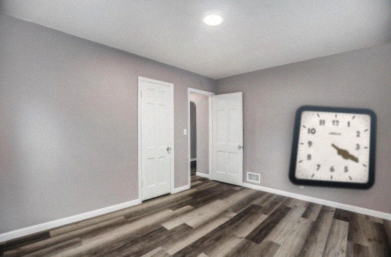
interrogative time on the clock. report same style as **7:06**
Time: **4:20**
